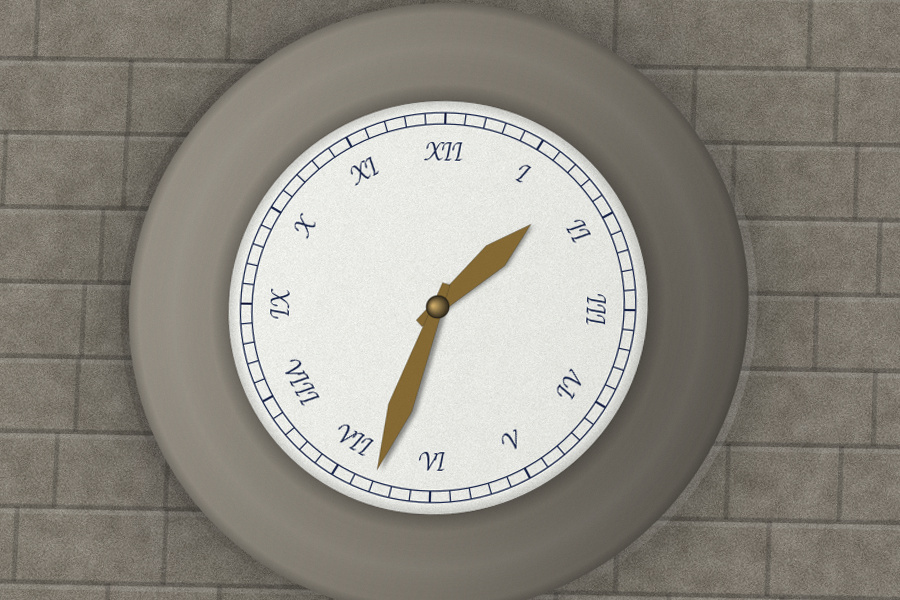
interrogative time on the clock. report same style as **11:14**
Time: **1:33**
